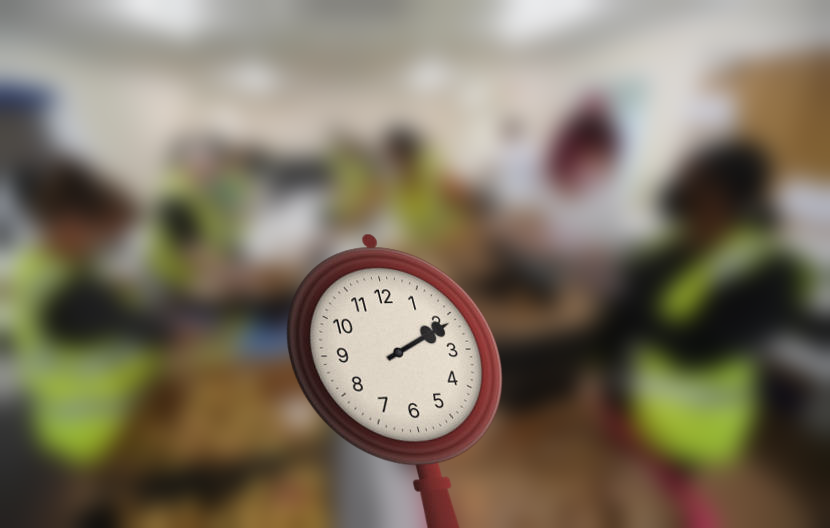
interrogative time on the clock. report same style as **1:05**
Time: **2:11**
